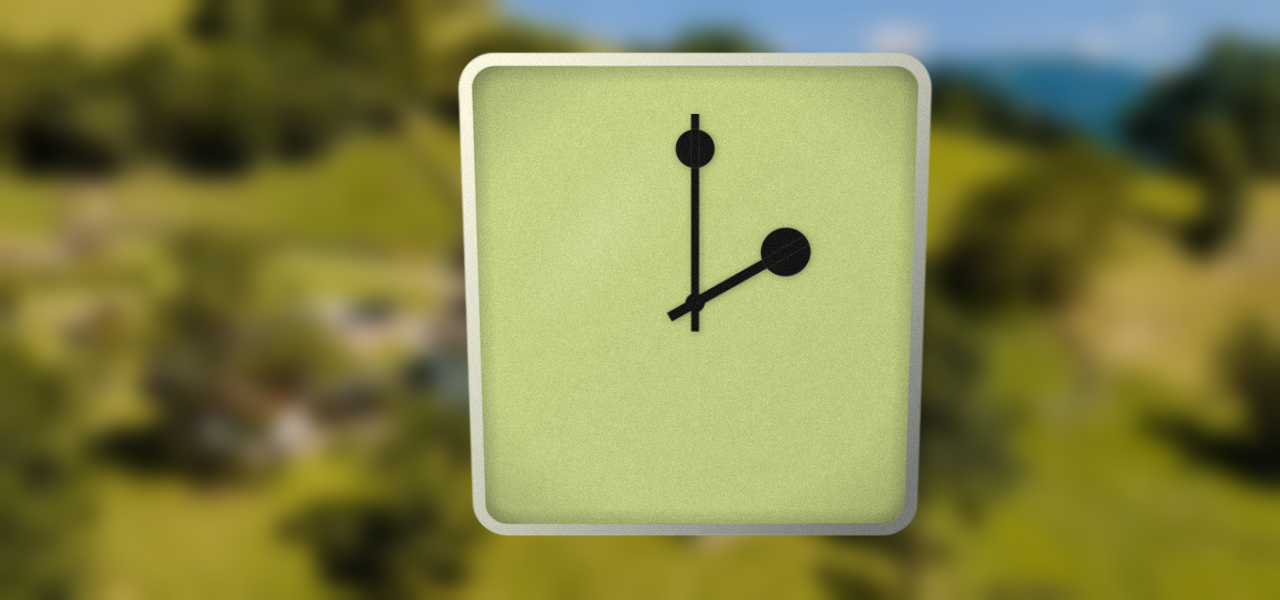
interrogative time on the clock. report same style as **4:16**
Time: **2:00**
